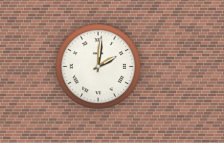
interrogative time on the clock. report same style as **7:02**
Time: **2:01**
